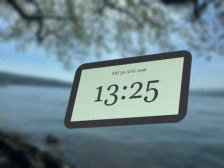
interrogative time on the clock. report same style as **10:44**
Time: **13:25**
